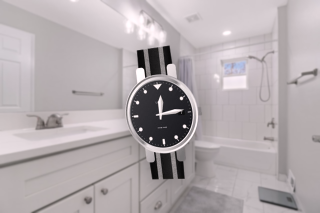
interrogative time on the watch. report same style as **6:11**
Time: **12:14**
